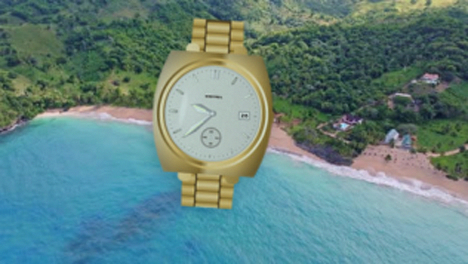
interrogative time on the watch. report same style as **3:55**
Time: **9:38**
